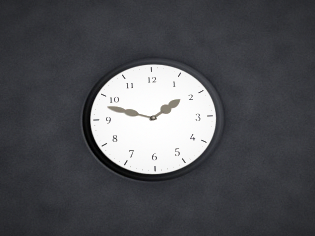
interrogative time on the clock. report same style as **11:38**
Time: **1:48**
